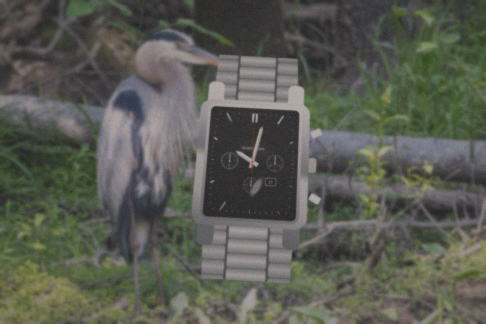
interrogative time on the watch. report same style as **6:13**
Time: **10:02**
